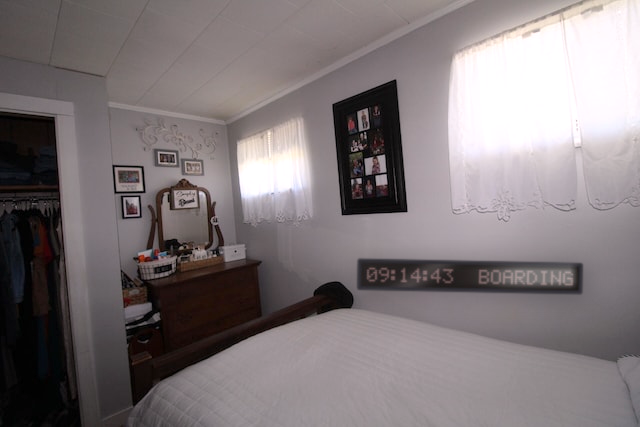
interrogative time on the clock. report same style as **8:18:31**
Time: **9:14:43**
